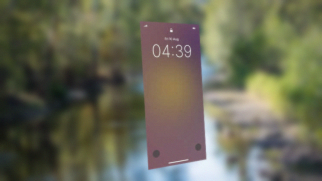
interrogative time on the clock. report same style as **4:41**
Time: **4:39**
